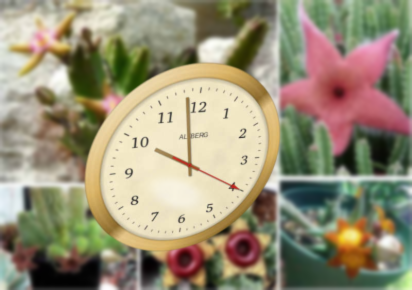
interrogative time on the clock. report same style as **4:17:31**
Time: **9:58:20**
